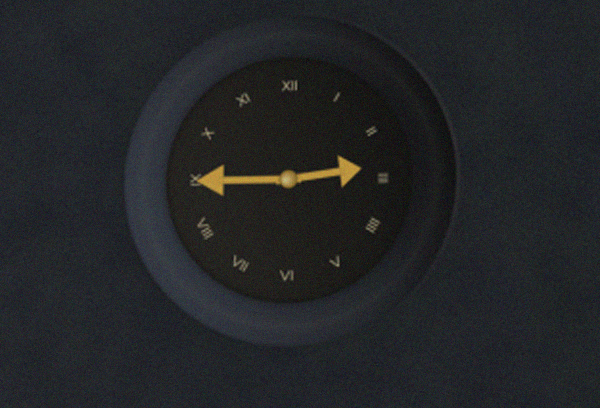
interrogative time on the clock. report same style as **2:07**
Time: **2:45**
